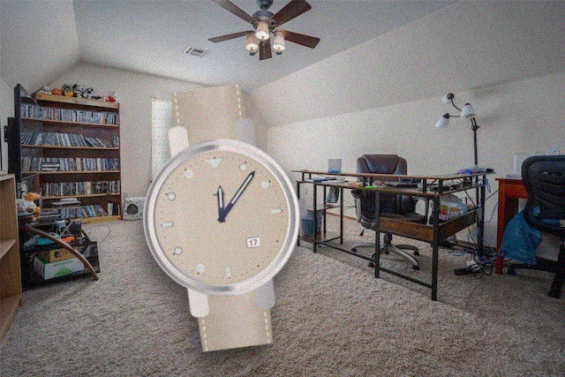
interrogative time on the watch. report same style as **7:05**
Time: **12:07**
